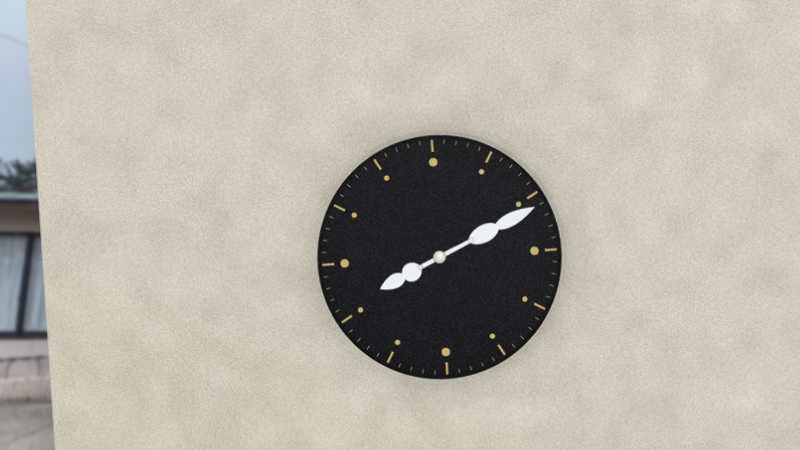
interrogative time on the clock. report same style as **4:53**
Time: **8:11**
